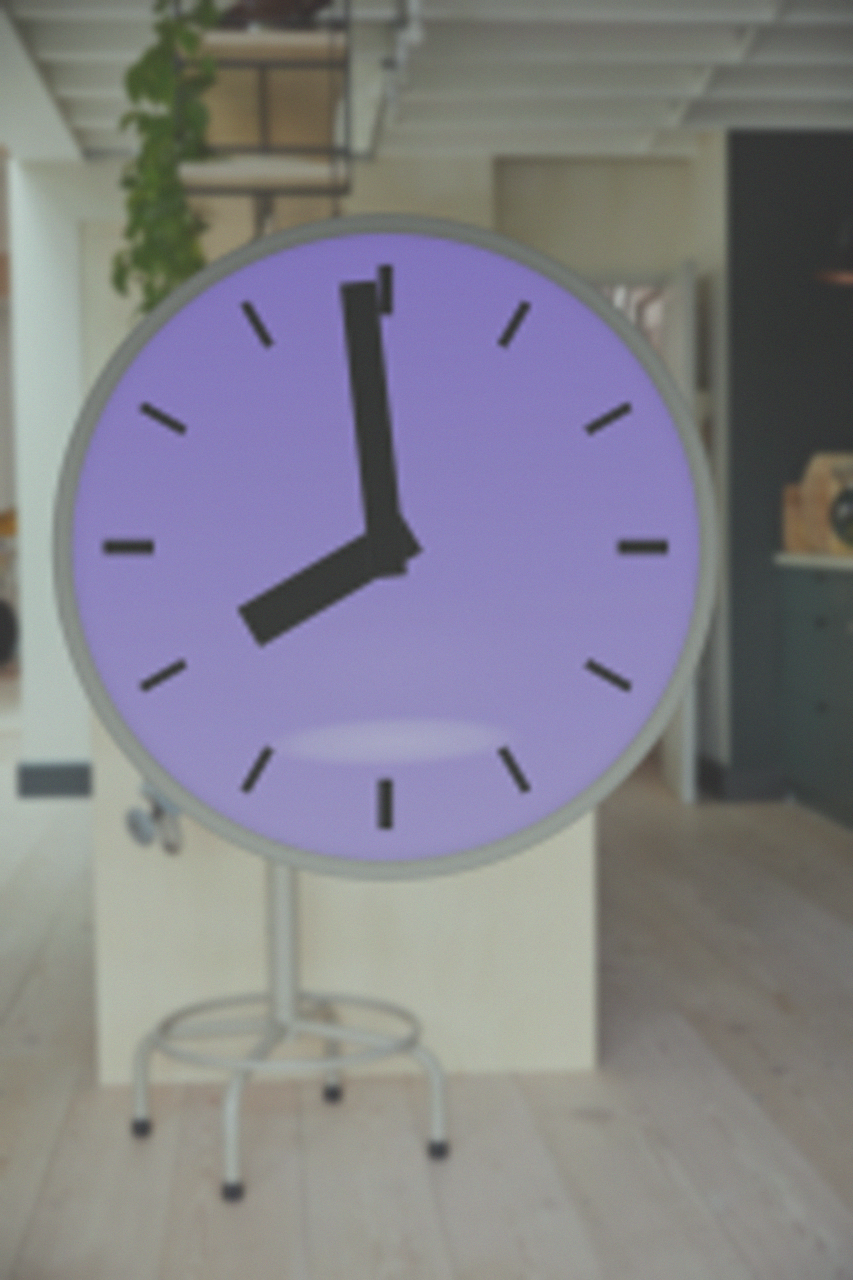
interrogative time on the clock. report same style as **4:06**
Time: **7:59**
